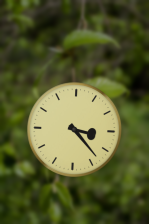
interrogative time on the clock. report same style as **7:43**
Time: **3:23**
